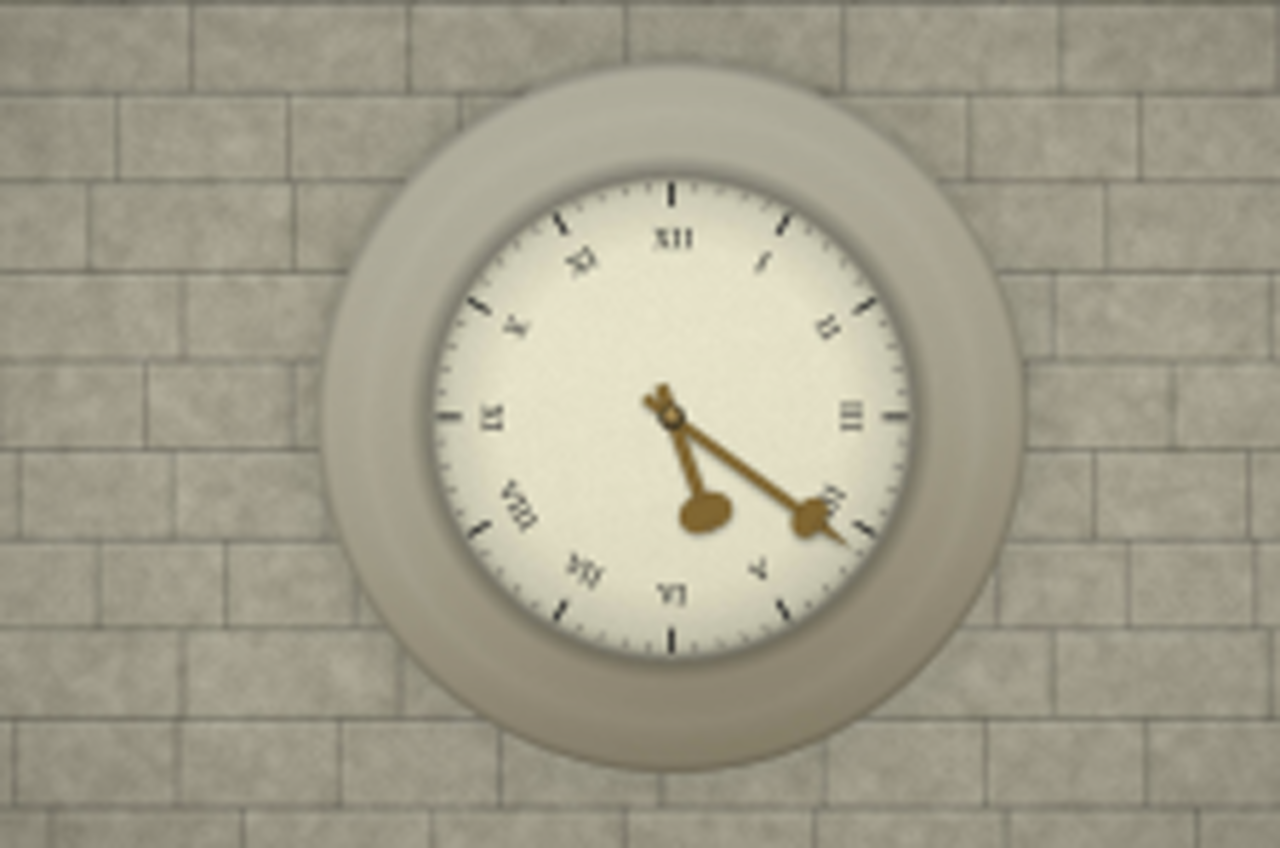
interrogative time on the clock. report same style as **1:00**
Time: **5:21**
